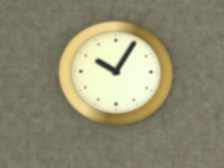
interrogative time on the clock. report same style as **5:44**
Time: **10:05**
